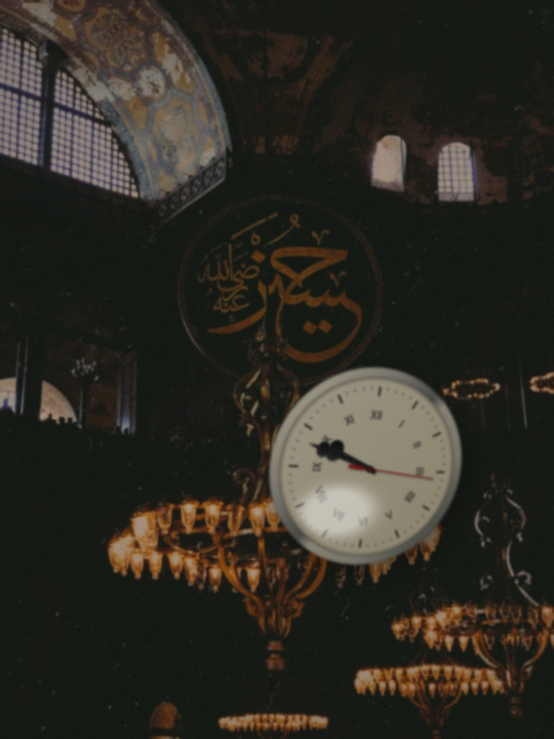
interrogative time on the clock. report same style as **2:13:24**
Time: **9:48:16**
